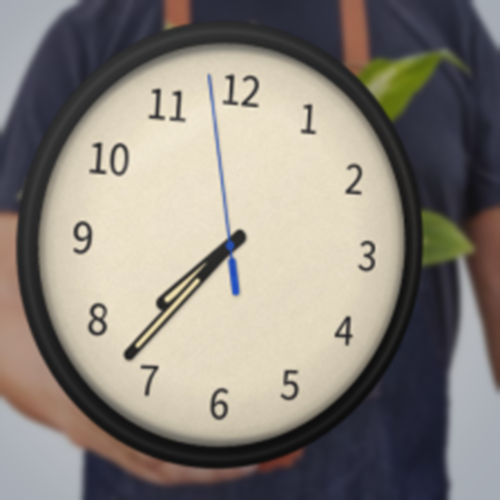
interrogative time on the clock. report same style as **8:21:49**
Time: **7:36:58**
